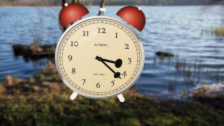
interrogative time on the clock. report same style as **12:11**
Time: **3:22**
